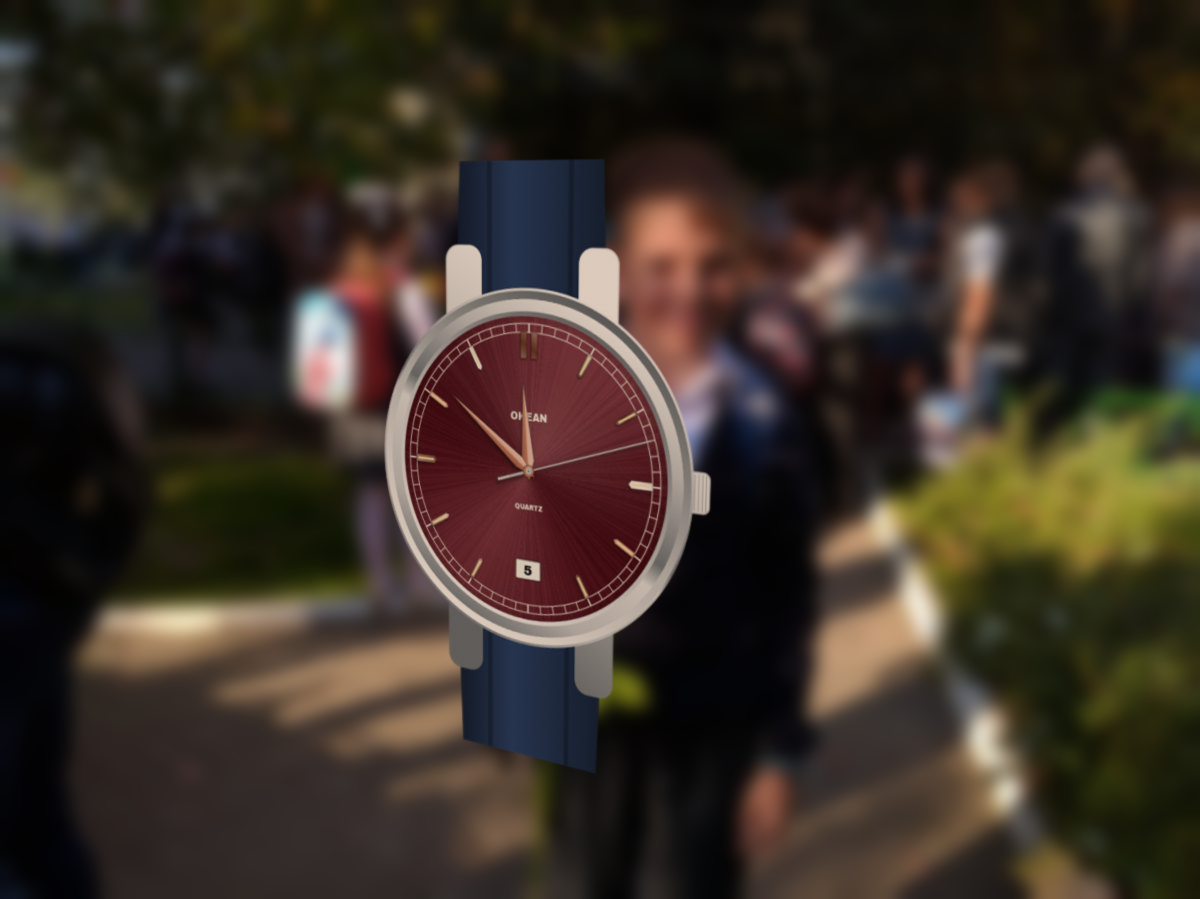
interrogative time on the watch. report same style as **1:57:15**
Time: **11:51:12**
